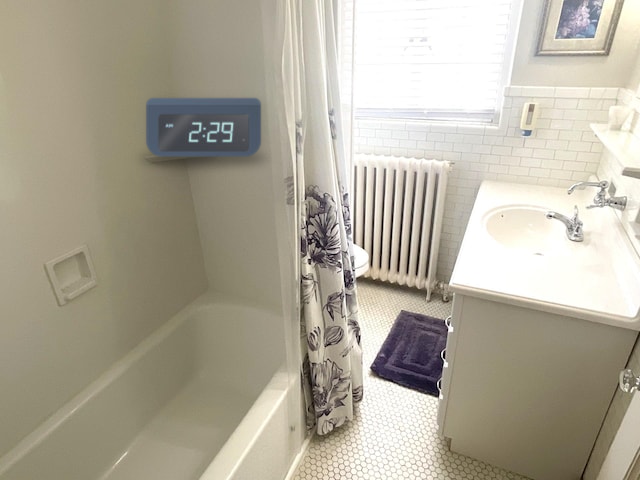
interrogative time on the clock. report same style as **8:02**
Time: **2:29**
